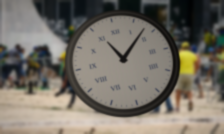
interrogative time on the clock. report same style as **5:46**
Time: **11:08**
